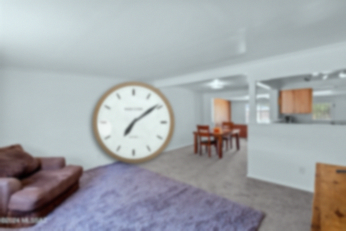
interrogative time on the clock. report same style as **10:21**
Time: **7:09**
